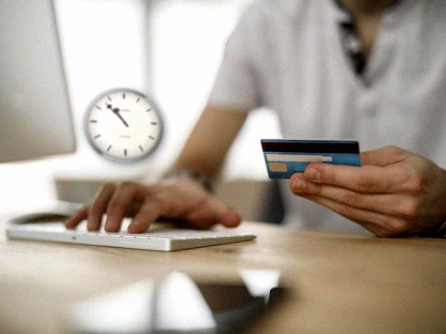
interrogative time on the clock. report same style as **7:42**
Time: **10:53**
